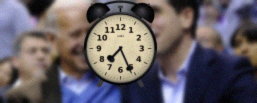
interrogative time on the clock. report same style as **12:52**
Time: **7:26**
